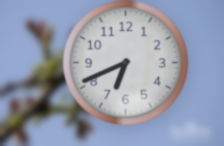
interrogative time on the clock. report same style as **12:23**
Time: **6:41**
